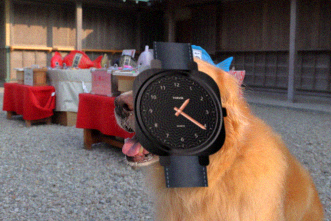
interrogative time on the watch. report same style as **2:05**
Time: **1:21**
